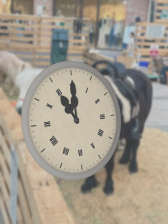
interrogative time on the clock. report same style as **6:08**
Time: **11:00**
